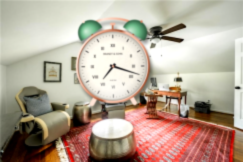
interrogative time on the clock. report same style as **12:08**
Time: **7:18**
